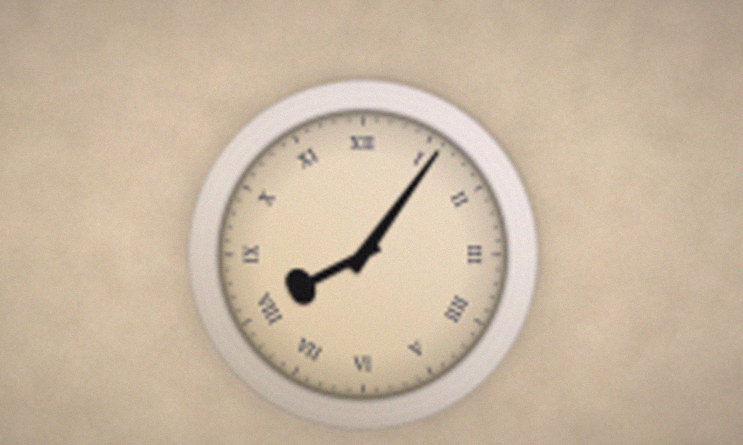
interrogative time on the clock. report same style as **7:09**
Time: **8:06**
